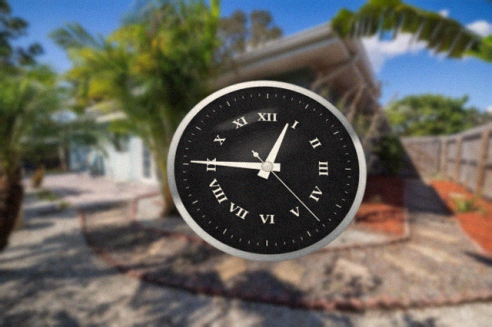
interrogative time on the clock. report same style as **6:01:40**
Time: **12:45:23**
